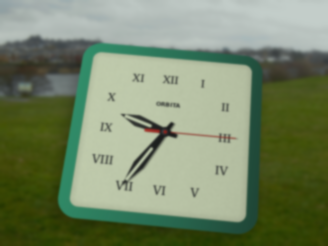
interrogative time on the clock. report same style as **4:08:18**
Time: **9:35:15**
